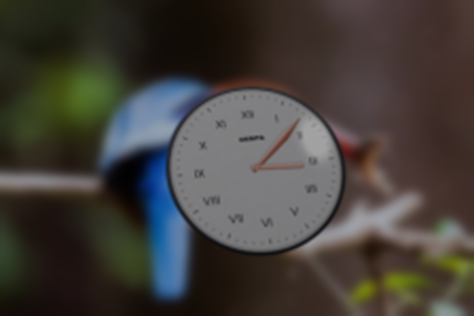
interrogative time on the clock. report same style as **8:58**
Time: **3:08**
